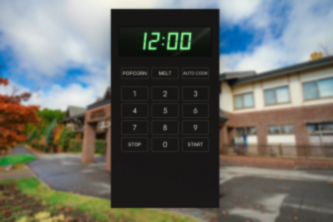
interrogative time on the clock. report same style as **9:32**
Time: **12:00**
